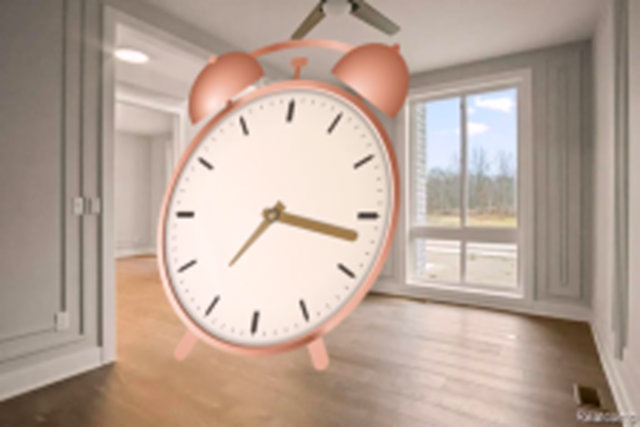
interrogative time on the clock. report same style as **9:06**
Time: **7:17**
